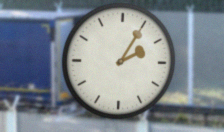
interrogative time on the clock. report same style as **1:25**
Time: **2:05**
